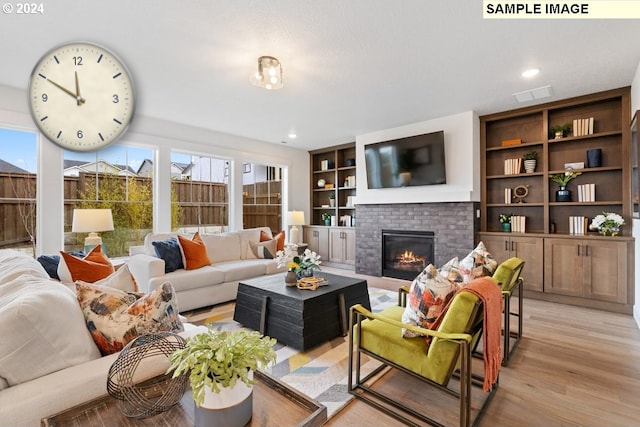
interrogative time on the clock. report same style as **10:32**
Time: **11:50**
